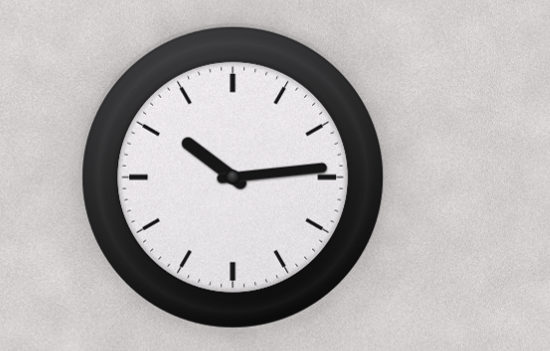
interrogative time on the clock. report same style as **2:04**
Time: **10:14**
